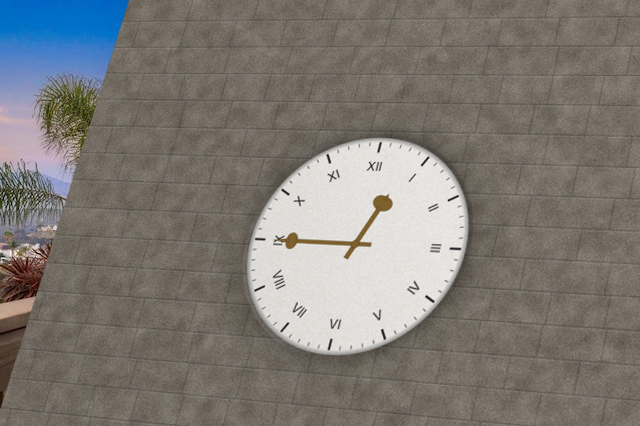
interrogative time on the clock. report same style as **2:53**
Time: **12:45**
